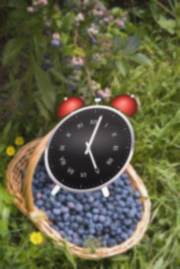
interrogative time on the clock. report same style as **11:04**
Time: **5:02**
